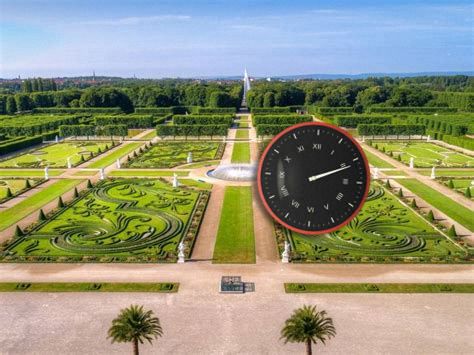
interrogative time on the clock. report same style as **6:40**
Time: **2:11**
